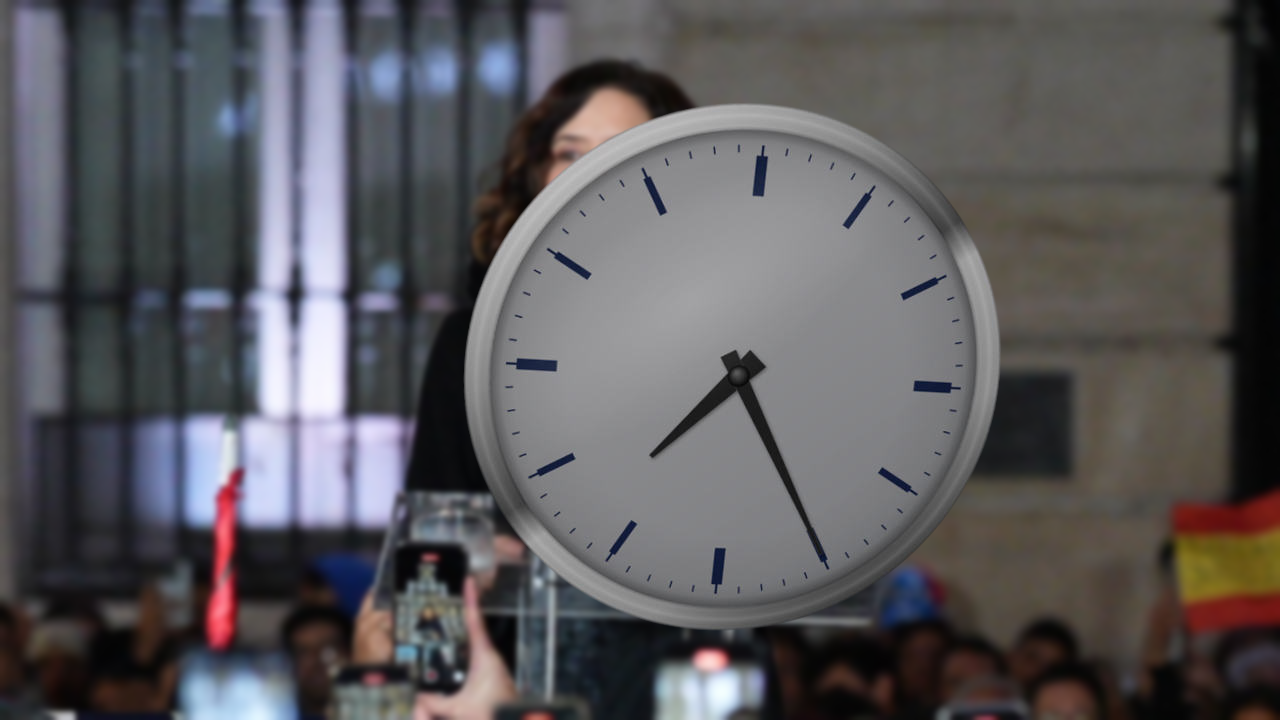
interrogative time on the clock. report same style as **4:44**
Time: **7:25**
